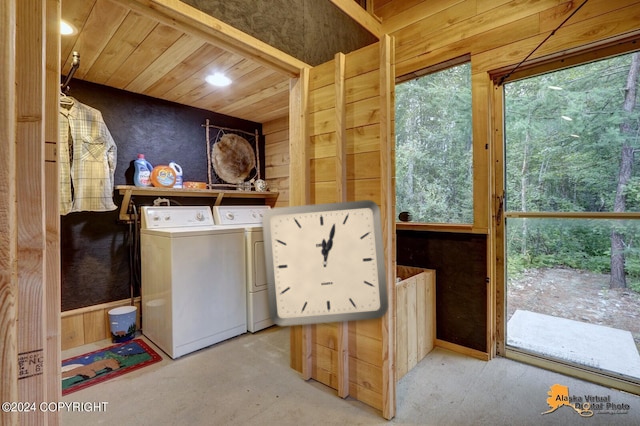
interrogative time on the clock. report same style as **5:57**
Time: **12:03**
